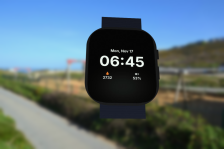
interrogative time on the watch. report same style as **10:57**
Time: **6:45**
